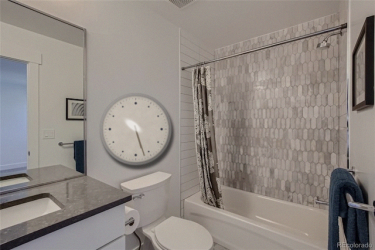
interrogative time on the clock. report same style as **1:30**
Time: **5:27**
